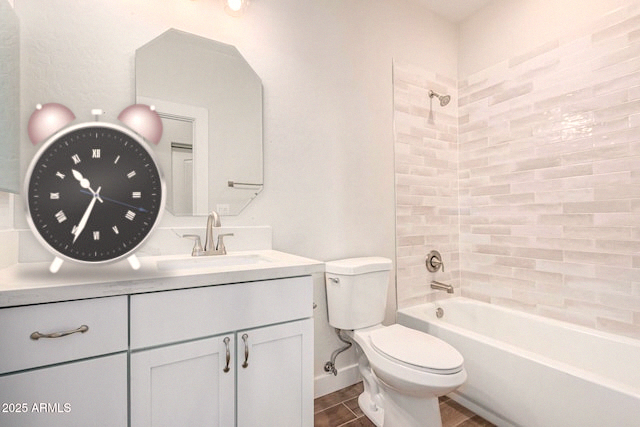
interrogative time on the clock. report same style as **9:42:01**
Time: **10:34:18**
